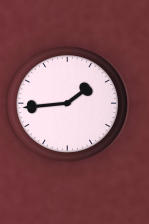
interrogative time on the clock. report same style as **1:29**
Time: **1:44**
